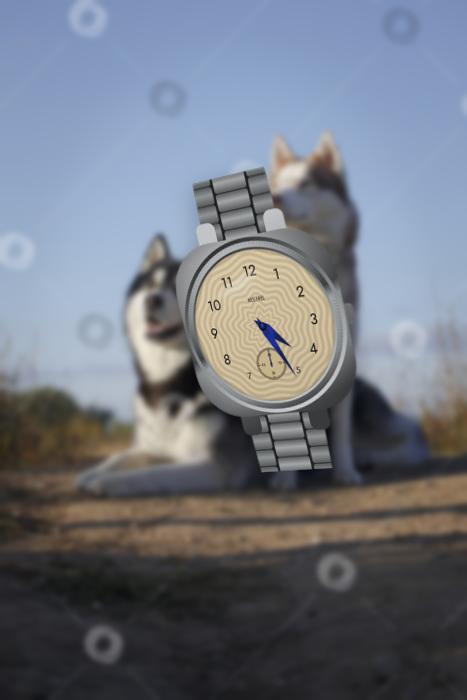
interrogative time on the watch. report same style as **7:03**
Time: **4:26**
